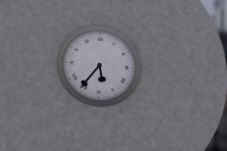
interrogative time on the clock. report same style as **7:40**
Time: **5:36**
